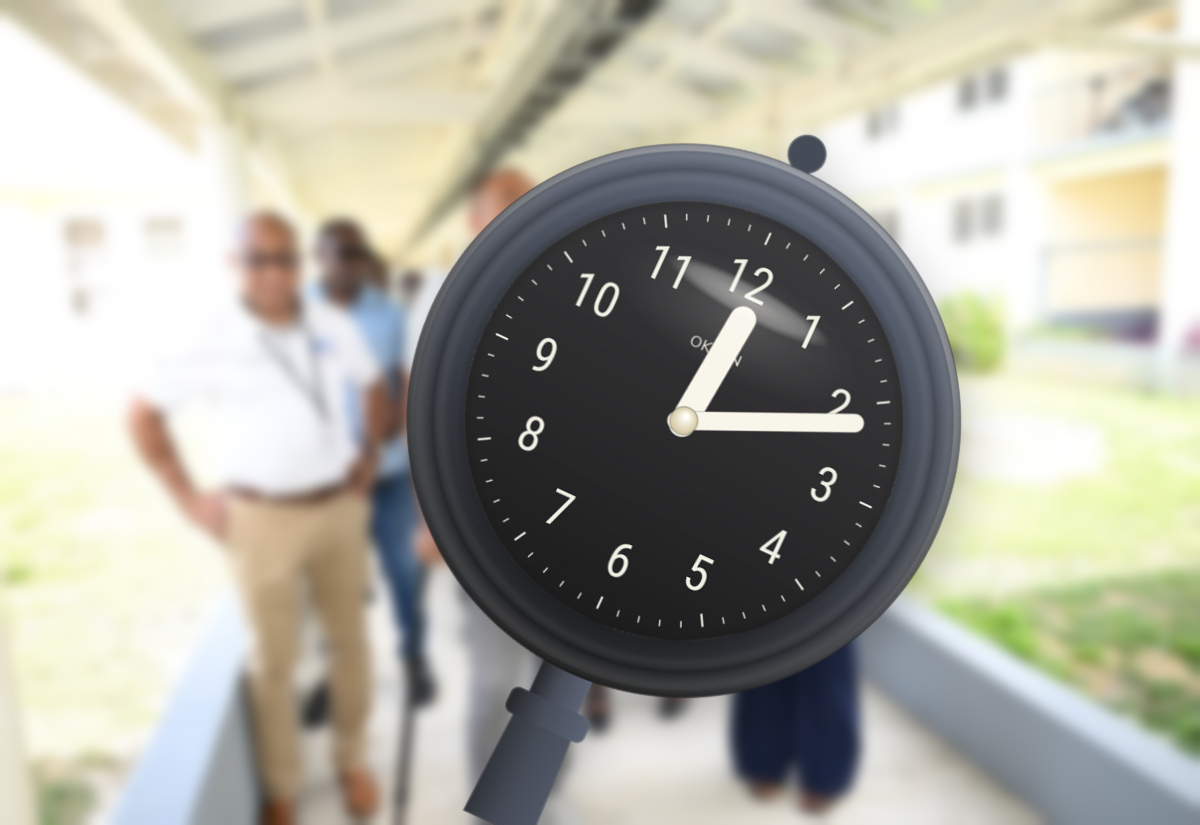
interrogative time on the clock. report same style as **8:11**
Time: **12:11**
